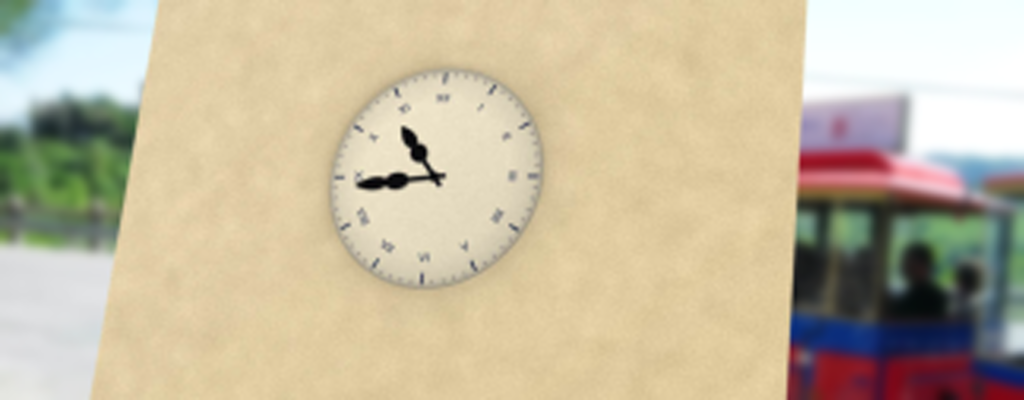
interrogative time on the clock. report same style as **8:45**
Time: **10:44**
